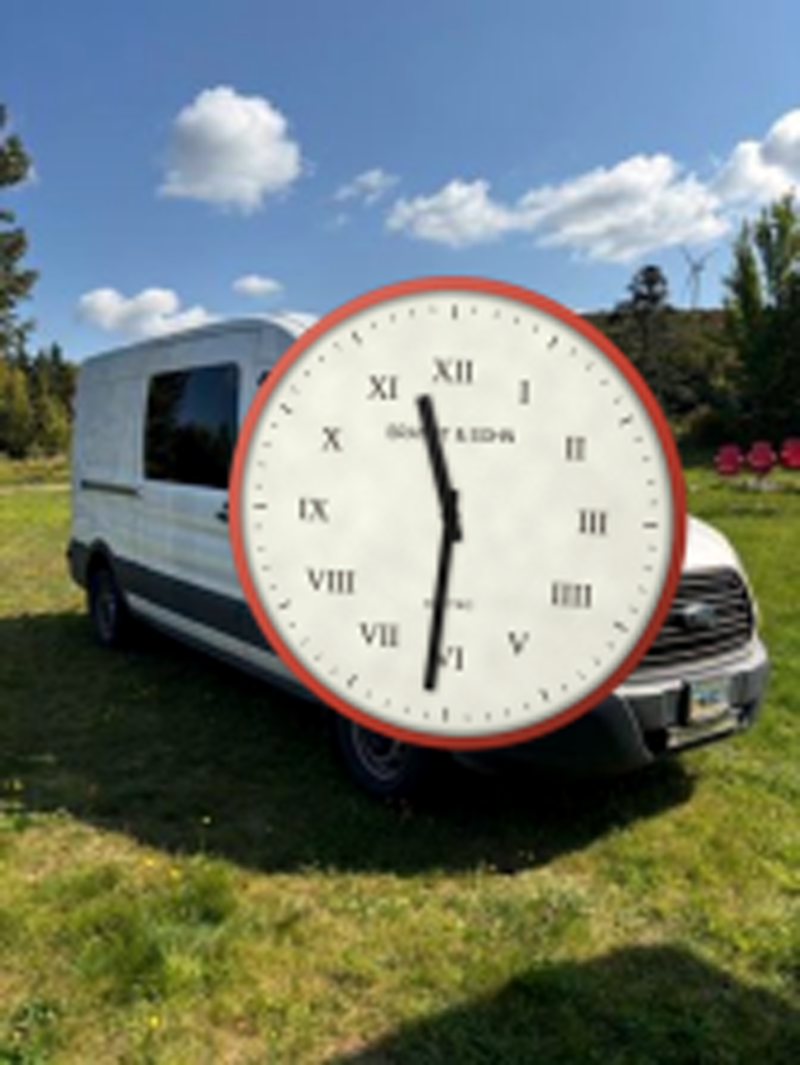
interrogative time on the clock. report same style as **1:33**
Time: **11:31**
